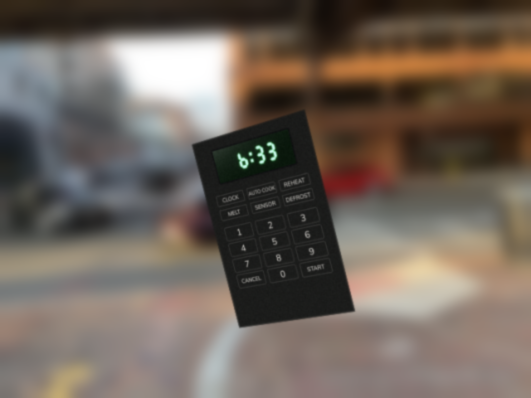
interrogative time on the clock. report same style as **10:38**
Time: **6:33**
